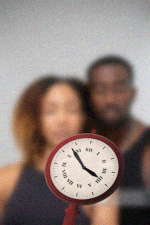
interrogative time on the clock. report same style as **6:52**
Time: **3:53**
